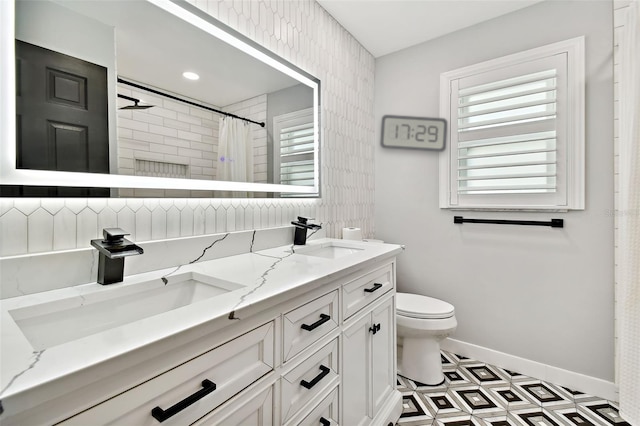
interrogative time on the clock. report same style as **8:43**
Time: **17:29**
